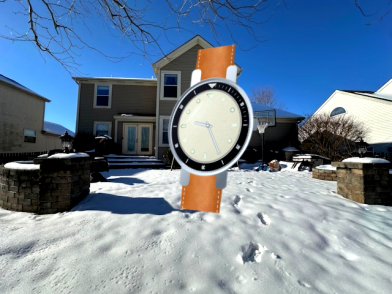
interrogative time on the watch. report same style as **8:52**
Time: **9:25**
